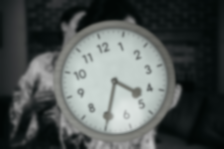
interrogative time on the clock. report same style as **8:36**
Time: **4:35**
